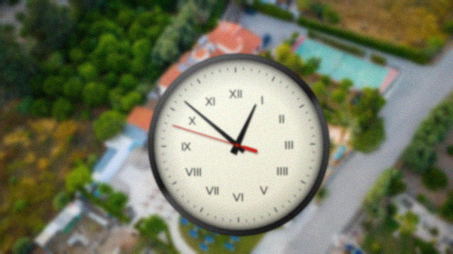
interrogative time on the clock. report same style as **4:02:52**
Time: **12:51:48**
